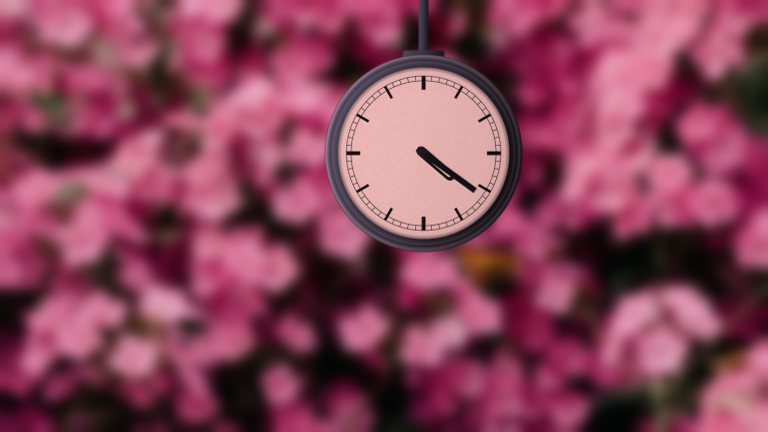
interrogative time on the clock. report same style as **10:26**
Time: **4:21**
